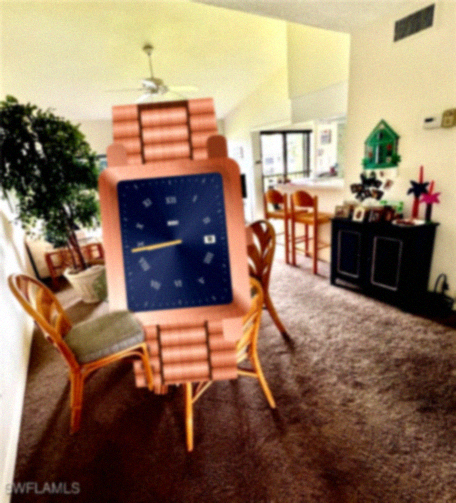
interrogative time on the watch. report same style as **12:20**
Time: **8:44**
